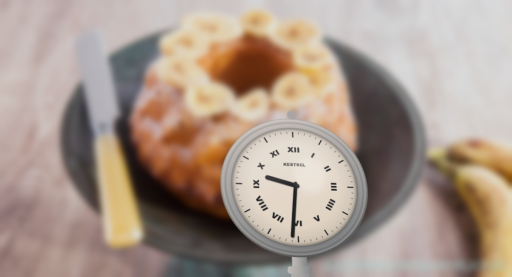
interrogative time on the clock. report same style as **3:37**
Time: **9:31**
